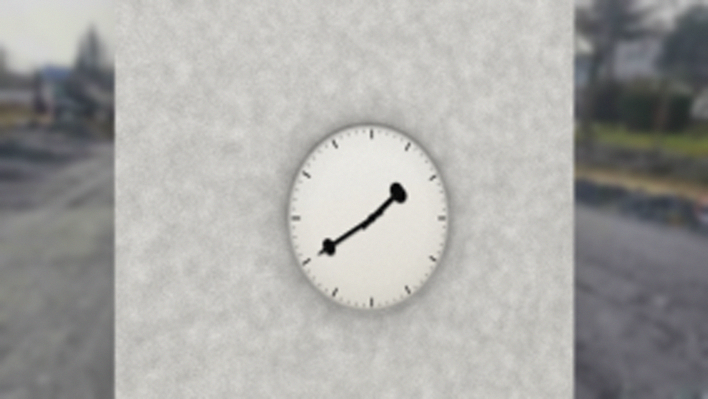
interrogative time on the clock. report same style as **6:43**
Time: **1:40**
